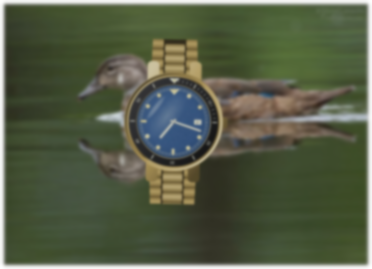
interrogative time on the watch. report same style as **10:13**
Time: **7:18**
